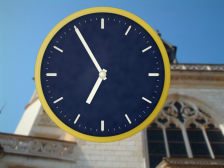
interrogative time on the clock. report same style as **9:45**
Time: **6:55**
